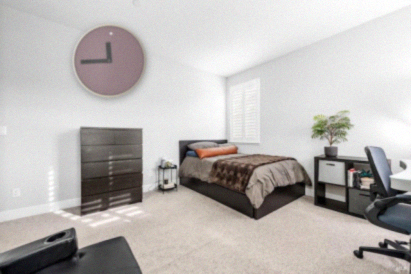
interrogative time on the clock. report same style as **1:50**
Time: **11:44**
